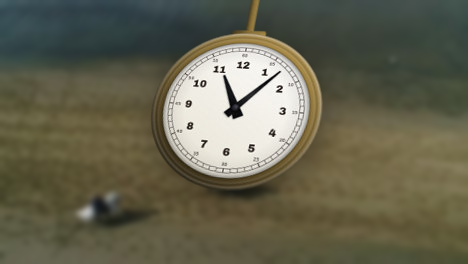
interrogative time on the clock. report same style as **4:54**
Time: **11:07**
